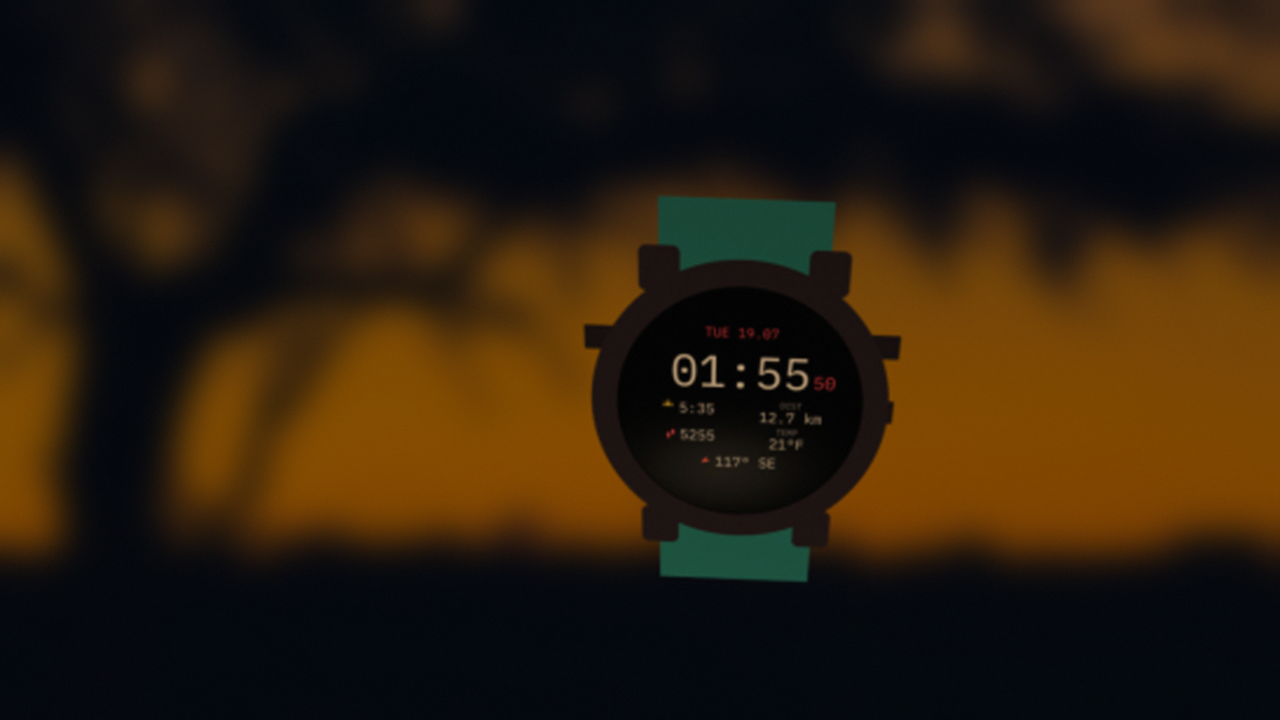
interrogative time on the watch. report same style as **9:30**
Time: **1:55**
